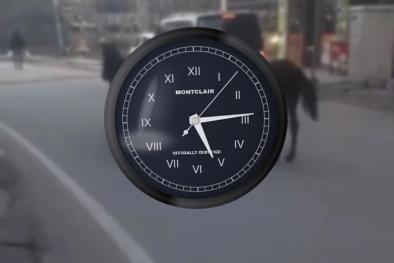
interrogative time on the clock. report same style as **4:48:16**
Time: **5:14:07**
